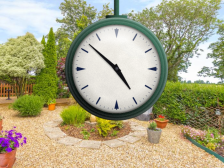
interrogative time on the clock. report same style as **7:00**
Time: **4:52**
